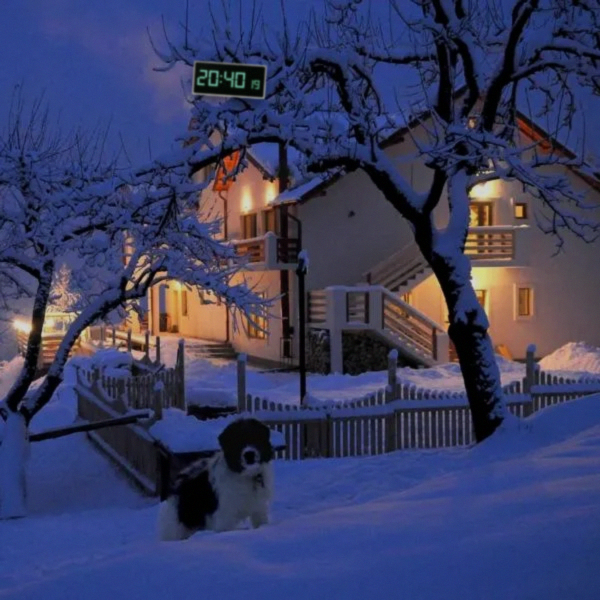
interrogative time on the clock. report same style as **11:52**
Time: **20:40**
